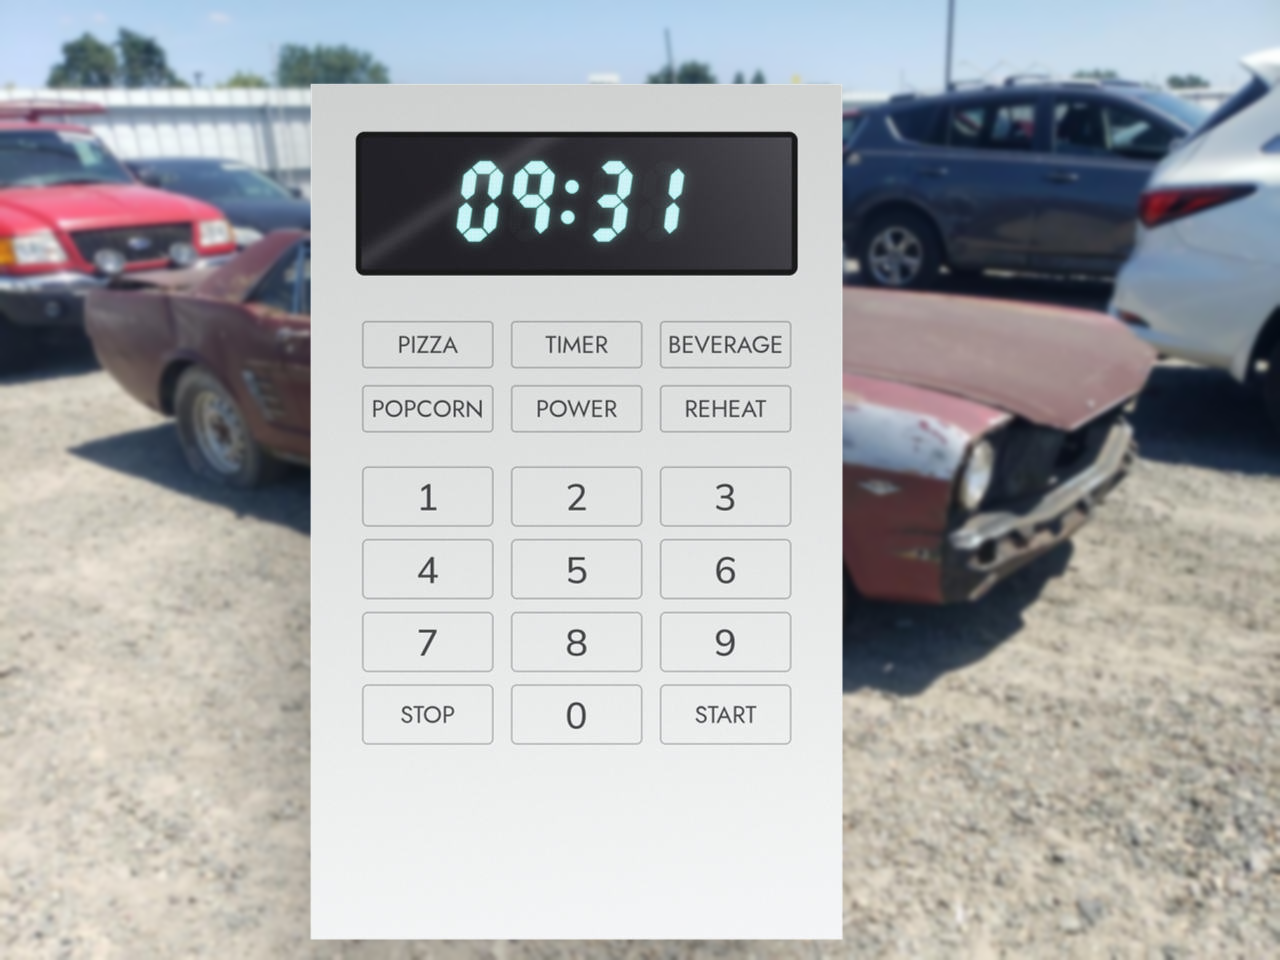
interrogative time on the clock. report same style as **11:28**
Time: **9:31**
